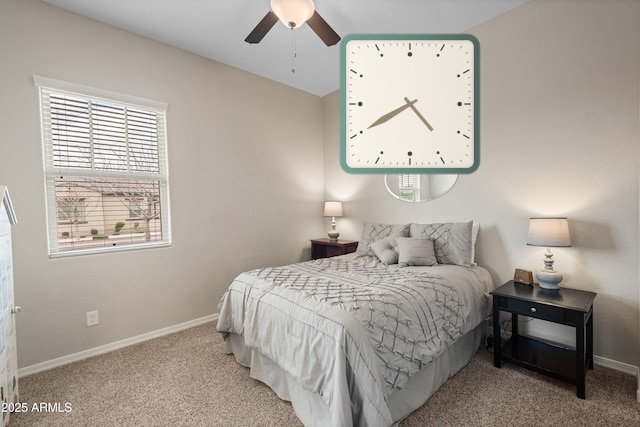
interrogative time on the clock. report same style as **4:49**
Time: **4:40**
